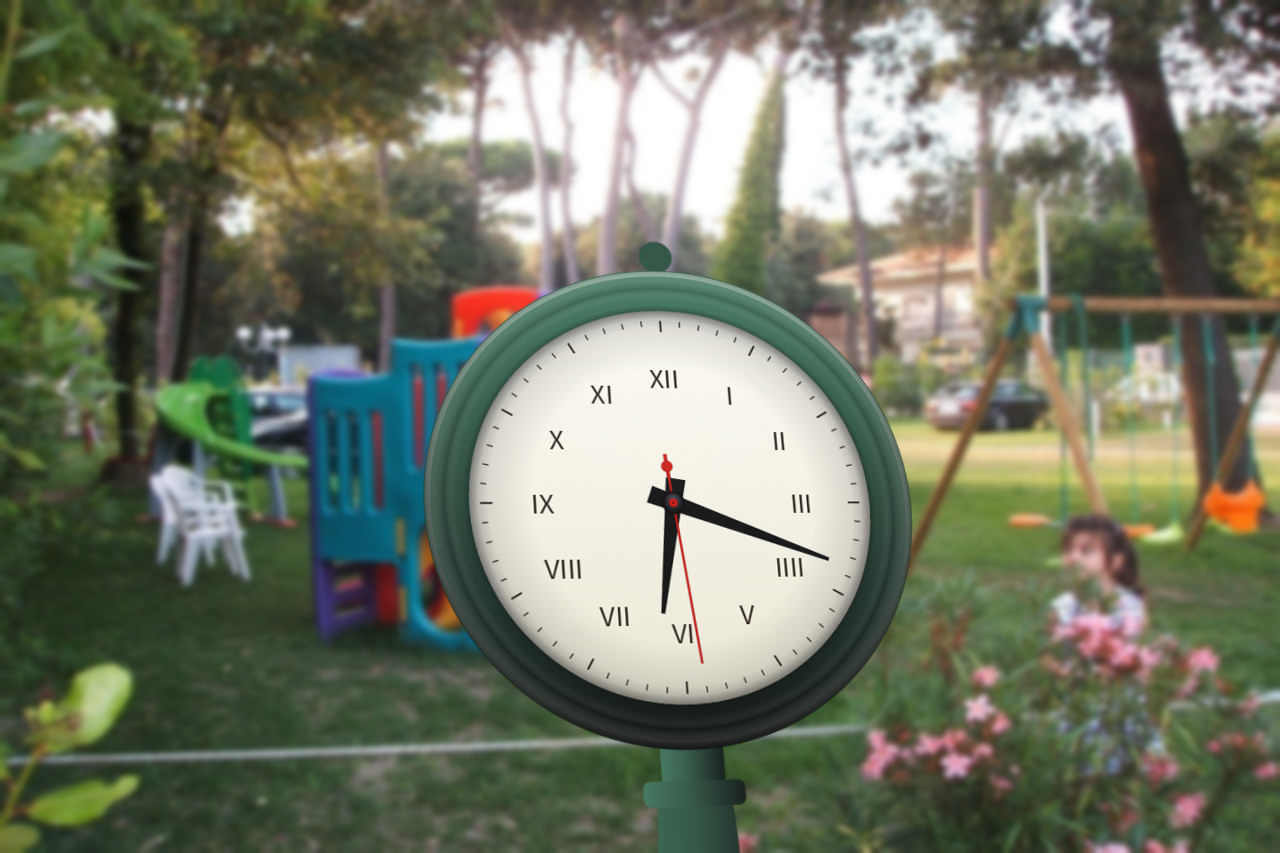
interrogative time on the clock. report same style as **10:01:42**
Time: **6:18:29**
